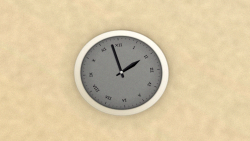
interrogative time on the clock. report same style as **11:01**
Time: **1:58**
